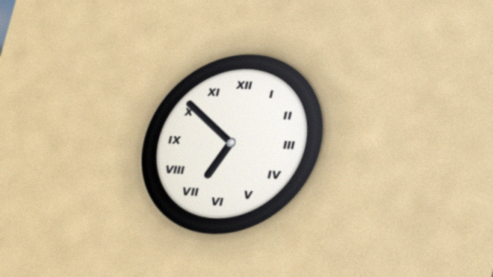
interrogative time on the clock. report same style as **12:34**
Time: **6:51**
